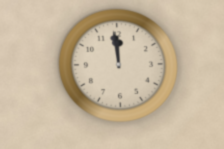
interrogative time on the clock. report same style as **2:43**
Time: **11:59**
